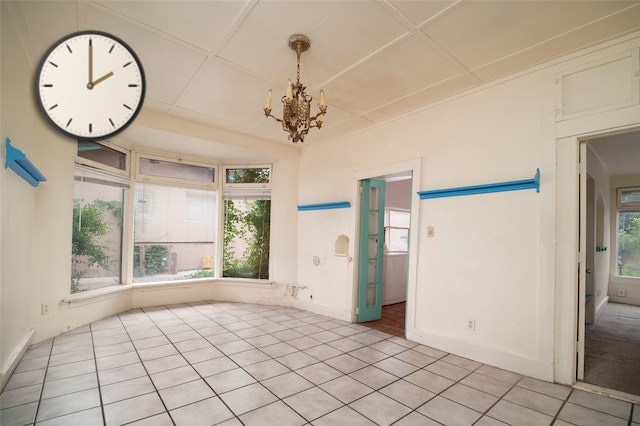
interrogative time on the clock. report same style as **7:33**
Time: **2:00**
